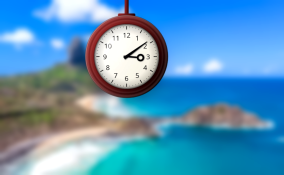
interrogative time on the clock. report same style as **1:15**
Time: **3:09**
